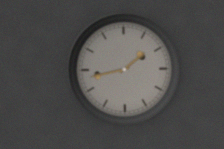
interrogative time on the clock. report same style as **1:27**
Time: **1:43**
